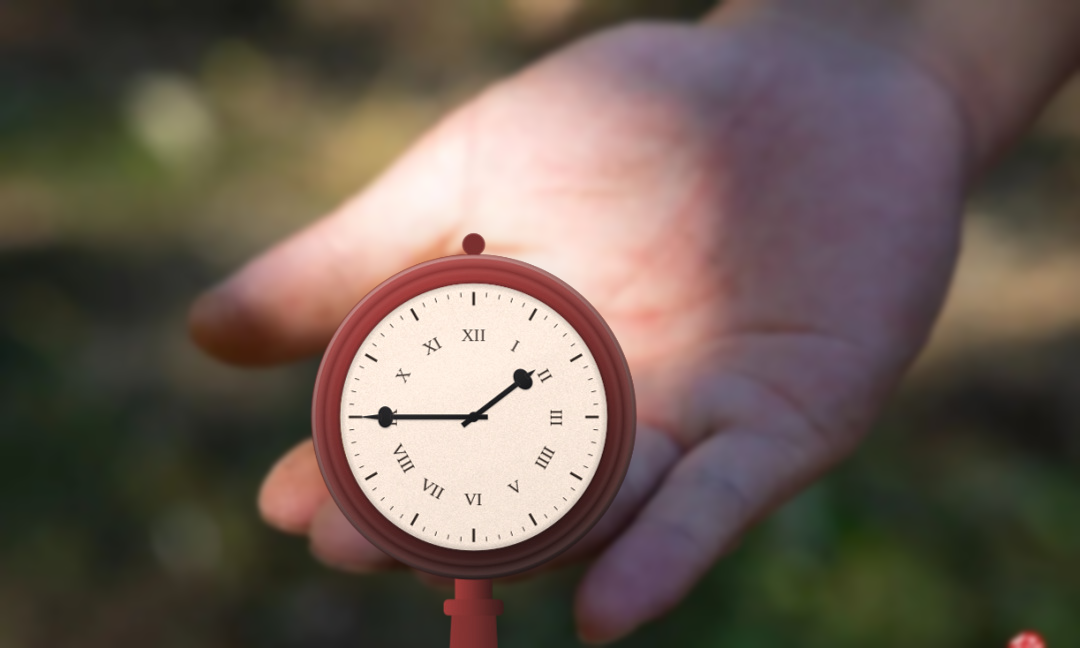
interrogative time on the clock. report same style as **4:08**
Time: **1:45**
